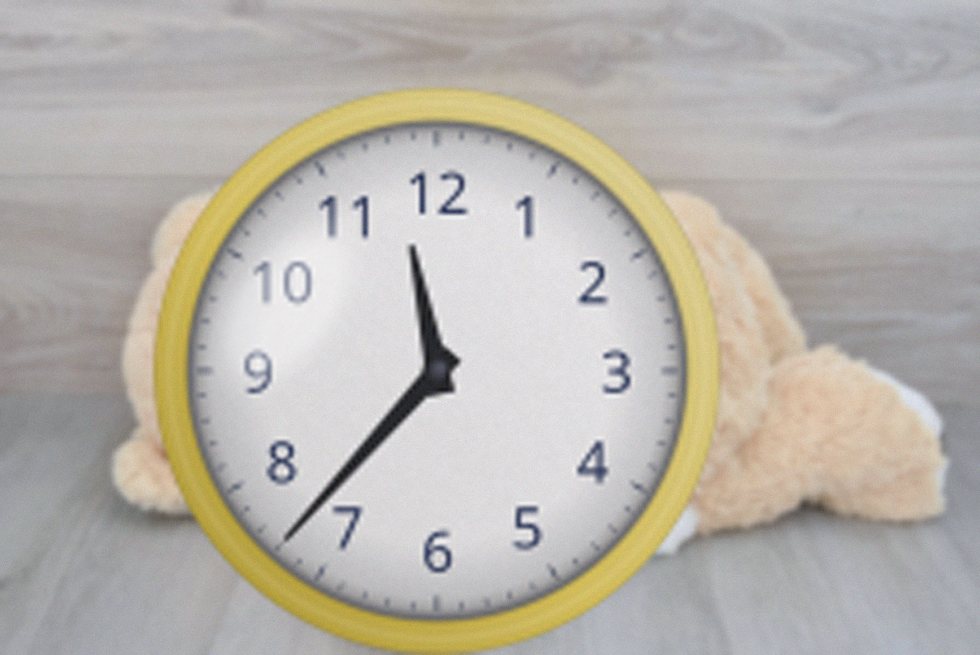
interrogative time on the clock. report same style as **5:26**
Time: **11:37**
